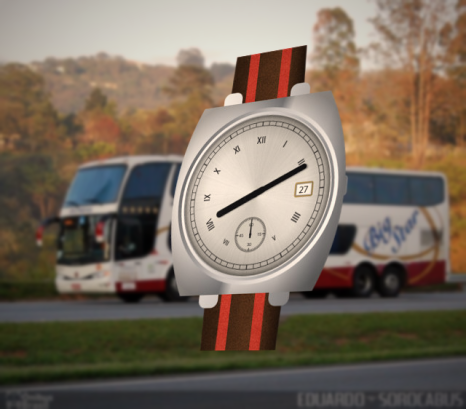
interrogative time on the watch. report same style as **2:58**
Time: **8:11**
